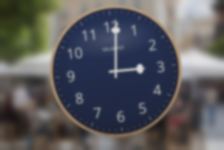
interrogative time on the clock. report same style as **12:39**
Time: **3:01**
